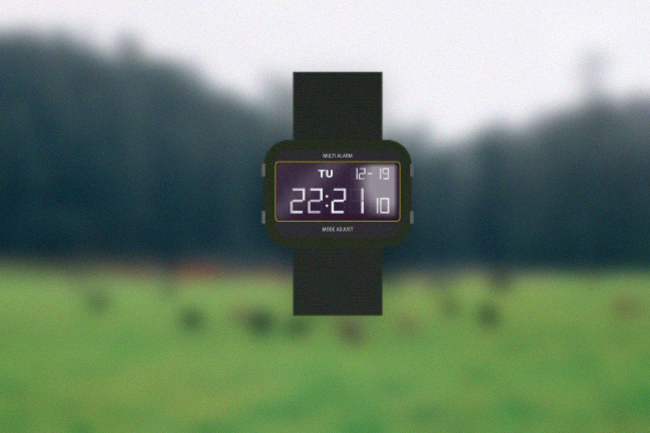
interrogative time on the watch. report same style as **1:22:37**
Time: **22:21:10**
